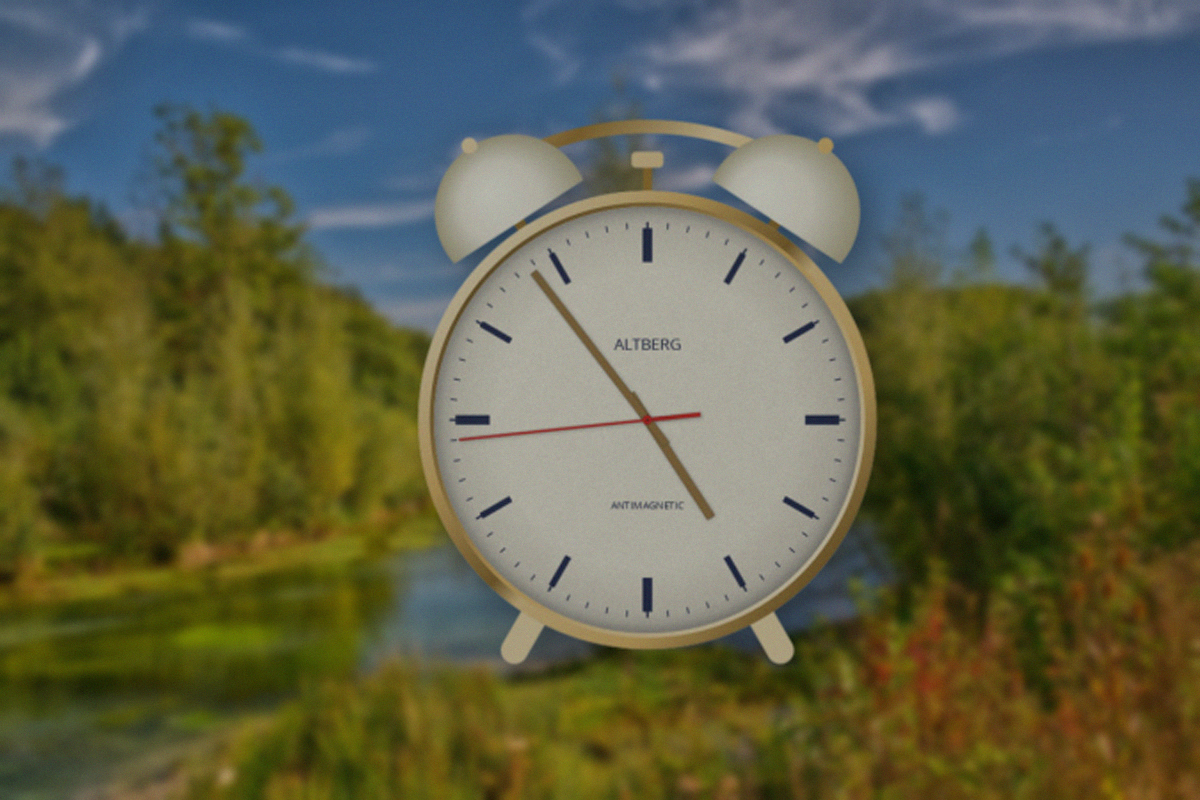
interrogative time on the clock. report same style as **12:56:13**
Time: **4:53:44**
